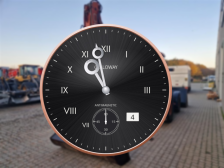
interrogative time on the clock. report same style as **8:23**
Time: **10:58**
